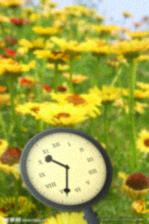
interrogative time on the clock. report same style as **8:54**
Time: **10:34**
